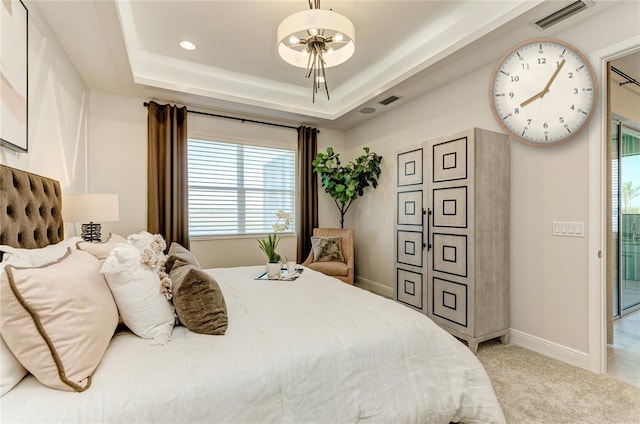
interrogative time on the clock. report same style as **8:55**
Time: **8:06**
